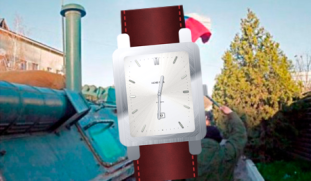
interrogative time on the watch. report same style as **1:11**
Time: **12:31**
